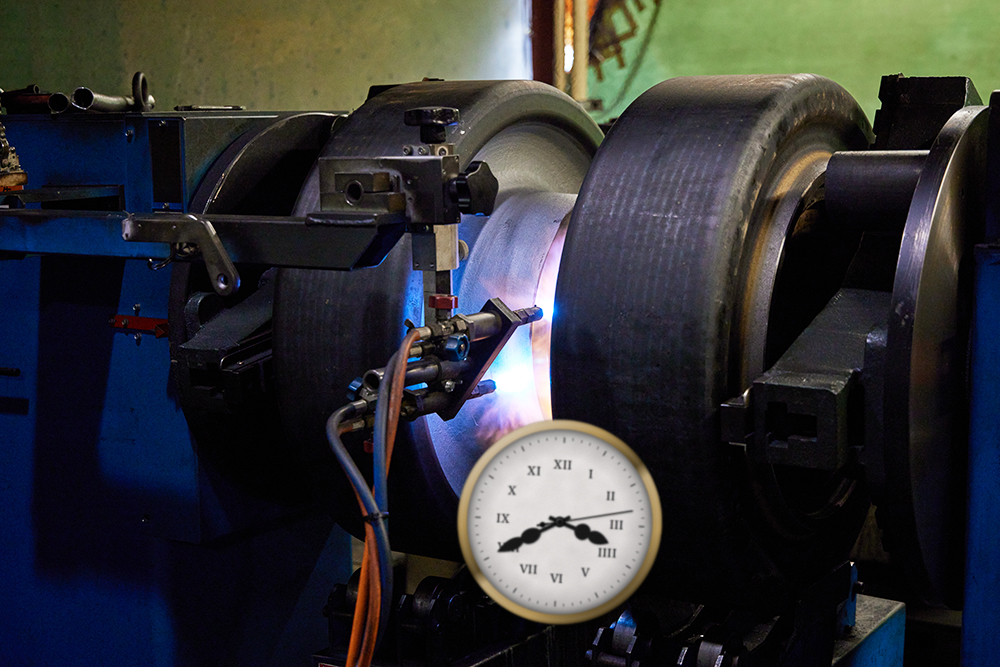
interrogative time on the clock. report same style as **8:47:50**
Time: **3:40:13**
